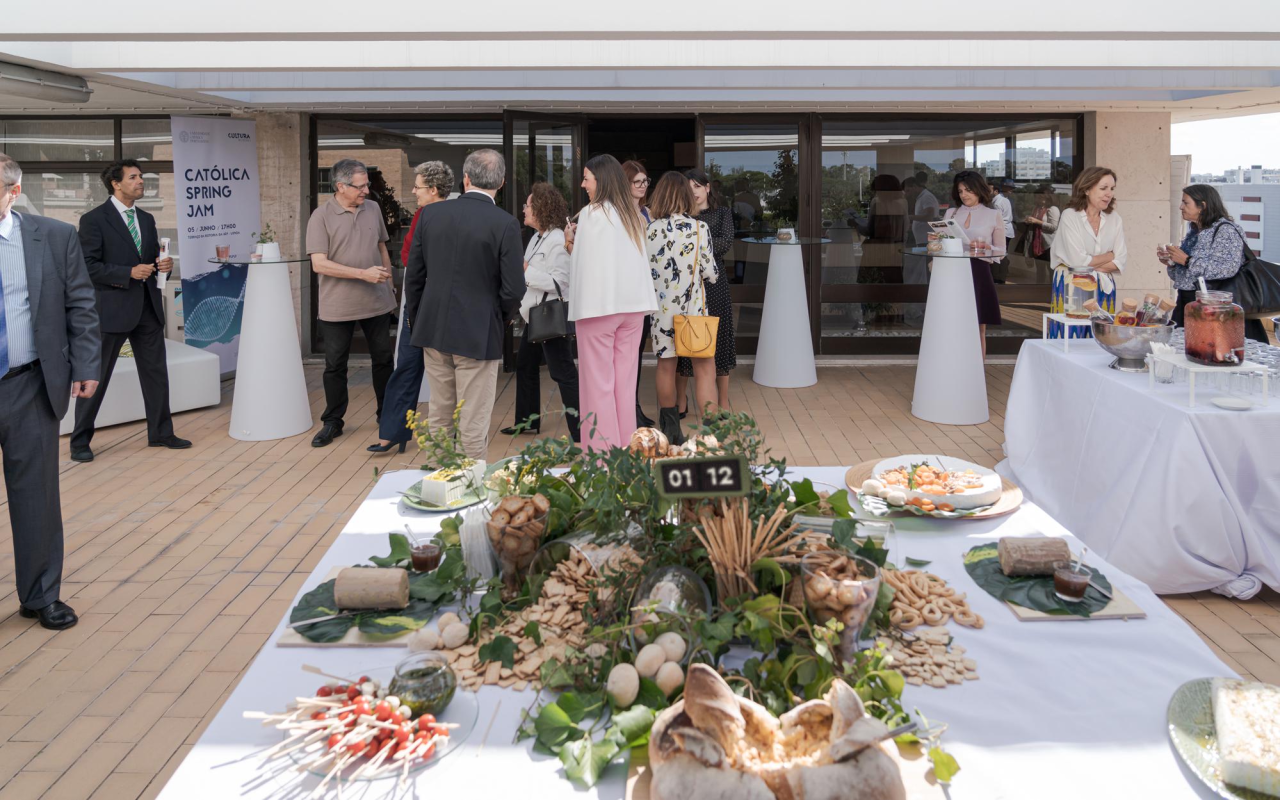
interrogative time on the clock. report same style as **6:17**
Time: **1:12**
